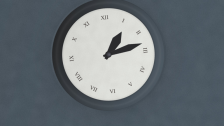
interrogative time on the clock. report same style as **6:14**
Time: **1:13**
